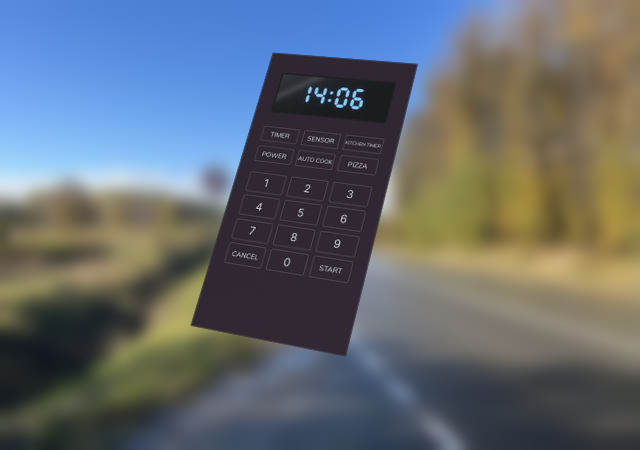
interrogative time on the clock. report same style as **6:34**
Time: **14:06**
